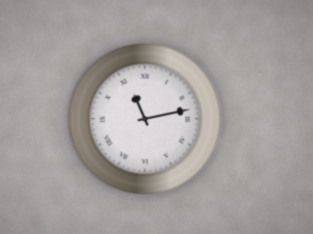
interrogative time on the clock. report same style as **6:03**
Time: **11:13**
